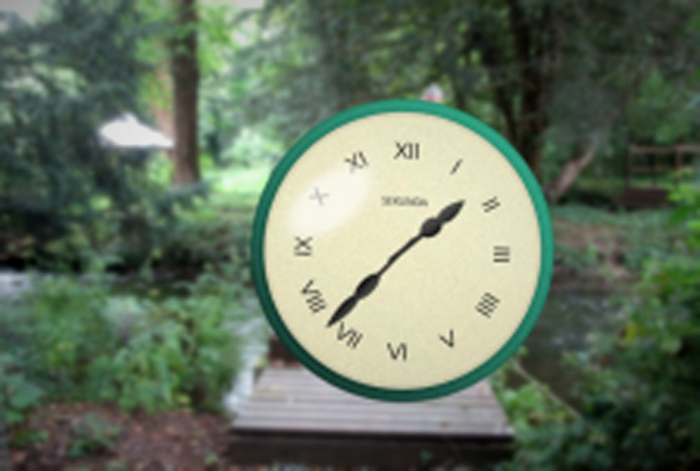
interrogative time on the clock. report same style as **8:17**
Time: **1:37**
